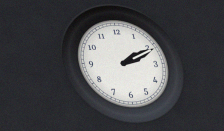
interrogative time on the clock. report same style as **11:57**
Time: **2:11**
